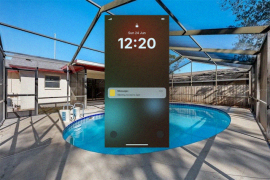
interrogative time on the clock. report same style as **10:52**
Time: **12:20**
